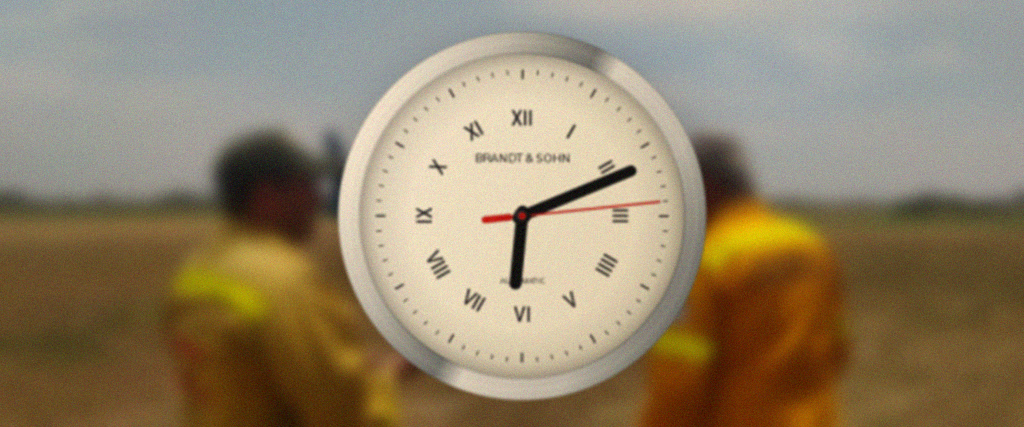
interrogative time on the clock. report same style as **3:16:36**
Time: **6:11:14**
